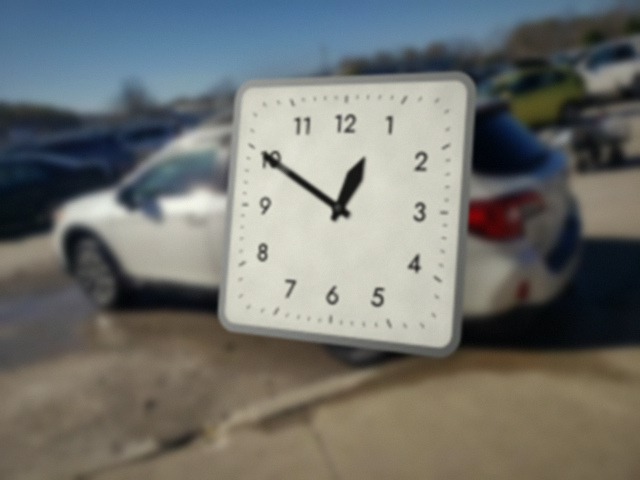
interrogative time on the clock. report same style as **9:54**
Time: **12:50**
